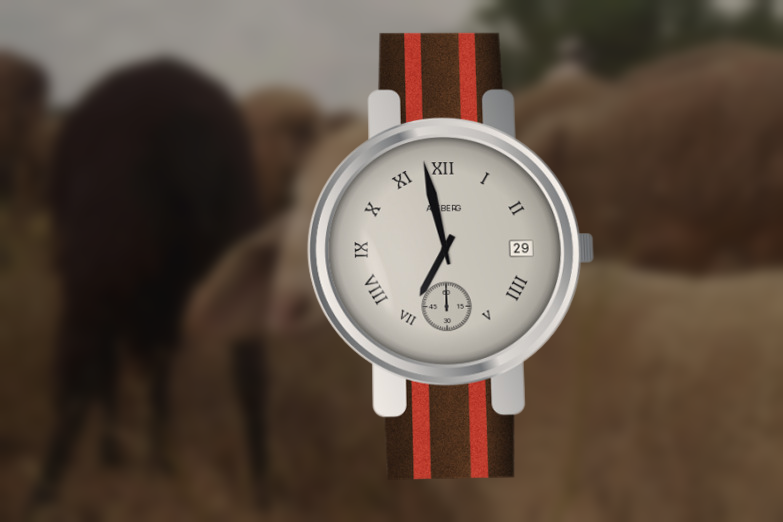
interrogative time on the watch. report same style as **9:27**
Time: **6:58**
